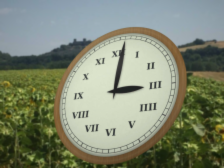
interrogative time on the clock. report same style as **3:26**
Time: **3:01**
